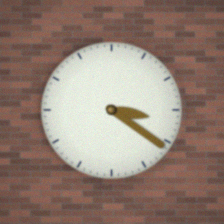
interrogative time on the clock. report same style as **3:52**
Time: **3:21**
